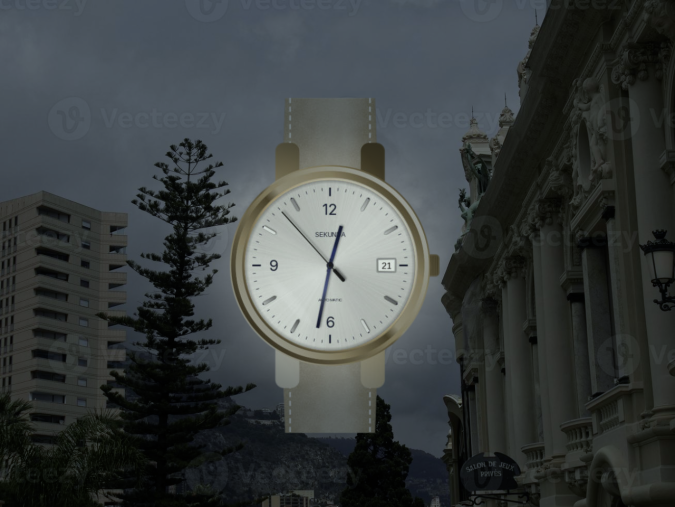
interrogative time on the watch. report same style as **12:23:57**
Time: **12:31:53**
